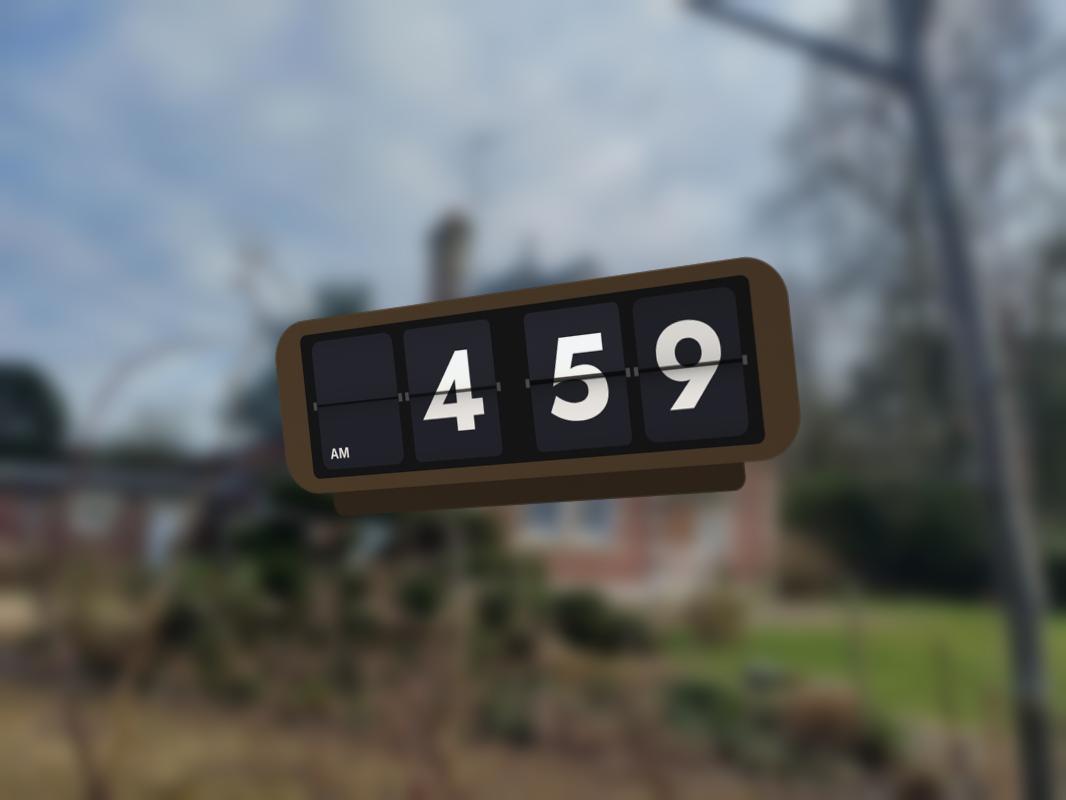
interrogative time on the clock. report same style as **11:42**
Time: **4:59**
